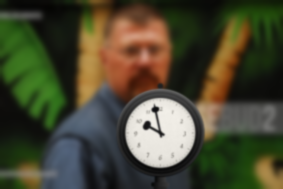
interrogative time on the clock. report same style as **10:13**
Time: **9:58**
